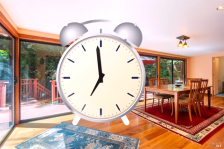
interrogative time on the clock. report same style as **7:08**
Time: **6:59**
